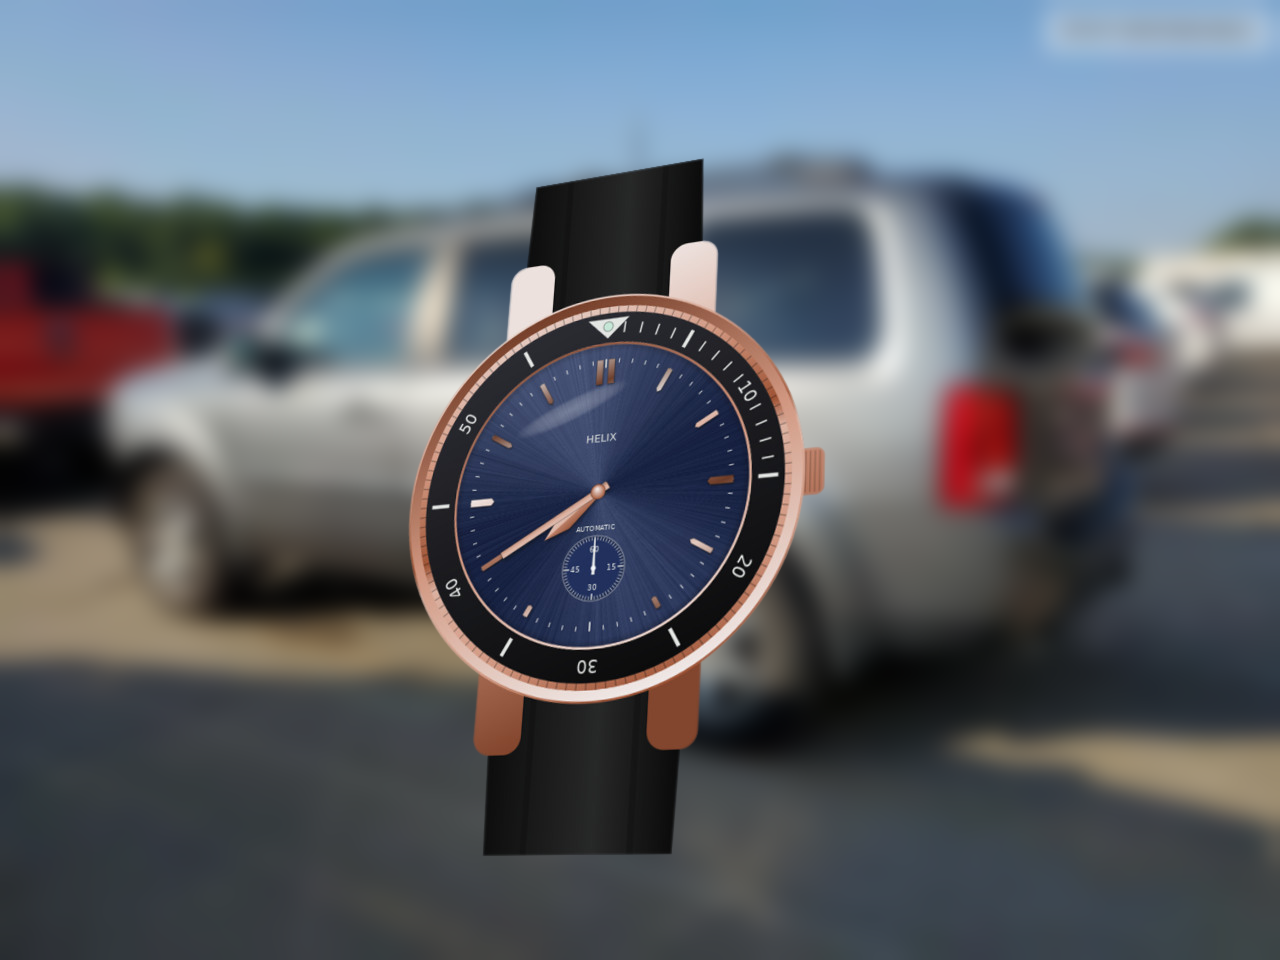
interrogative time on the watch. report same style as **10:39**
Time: **7:40**
